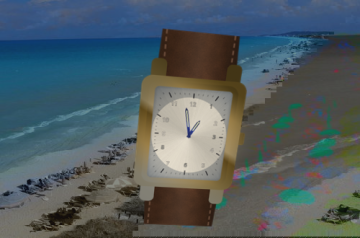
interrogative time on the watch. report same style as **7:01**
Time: **12:58**
